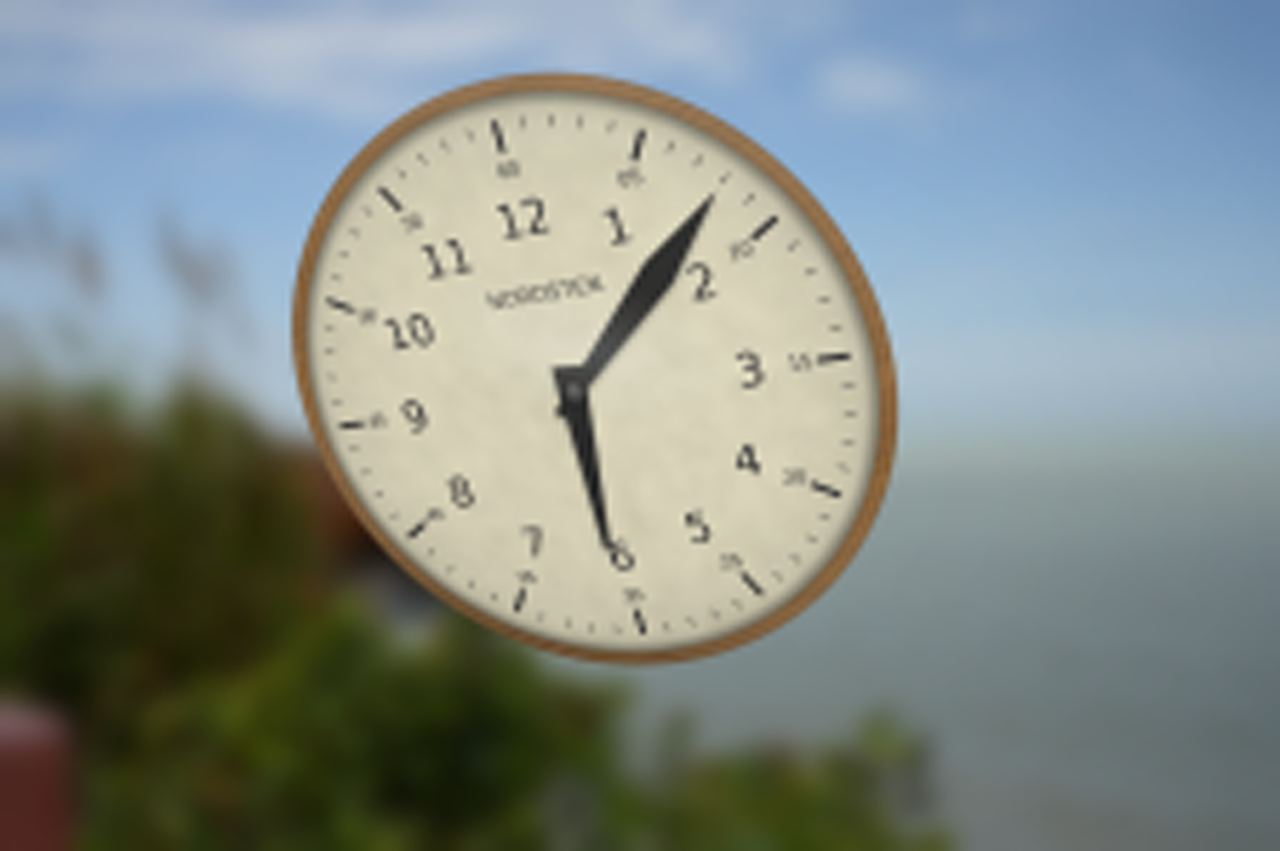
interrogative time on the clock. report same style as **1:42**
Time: **6:08**
